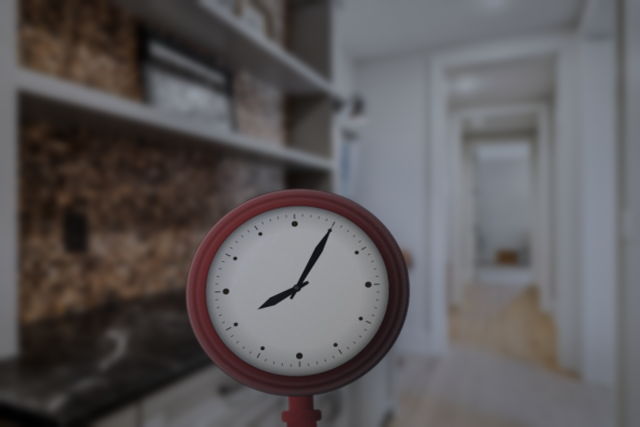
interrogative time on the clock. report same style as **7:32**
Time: **8:05**
